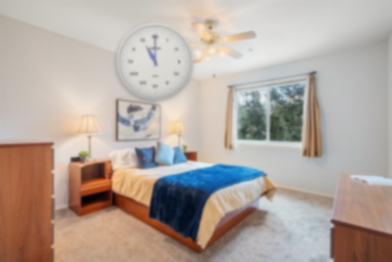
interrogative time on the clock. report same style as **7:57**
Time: **11:00**
